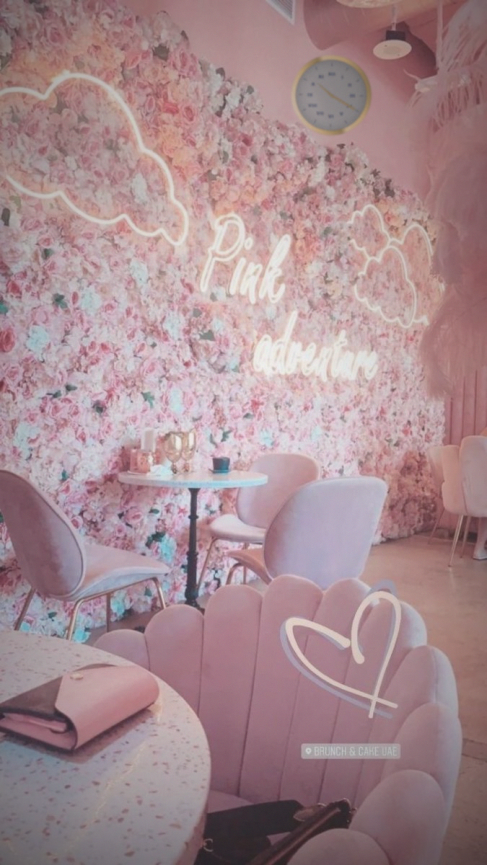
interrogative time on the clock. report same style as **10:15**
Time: **10:20**
